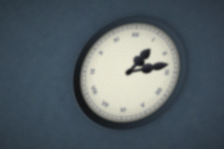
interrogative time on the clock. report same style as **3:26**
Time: **1:13**
